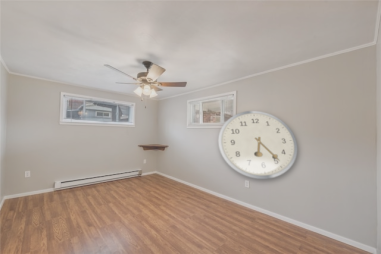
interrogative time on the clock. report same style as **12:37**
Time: **6:24**
